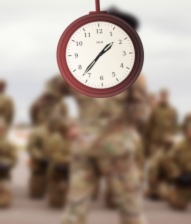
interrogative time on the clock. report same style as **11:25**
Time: **1:37**
